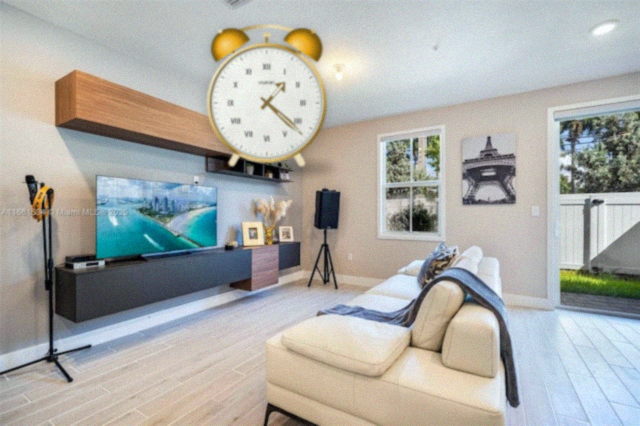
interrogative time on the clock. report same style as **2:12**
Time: **1:22**
